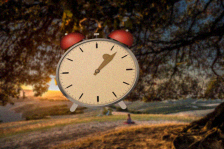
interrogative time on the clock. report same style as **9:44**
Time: **1:07**
